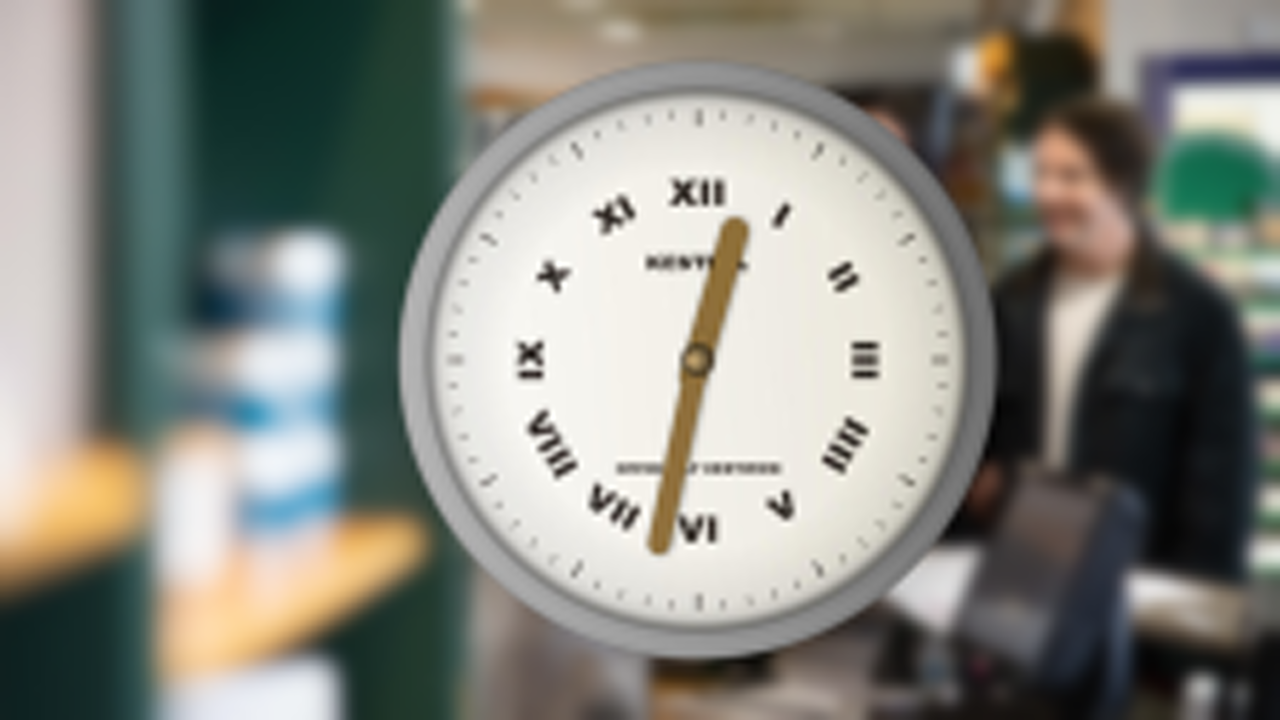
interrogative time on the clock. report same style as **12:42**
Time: **12:32**
